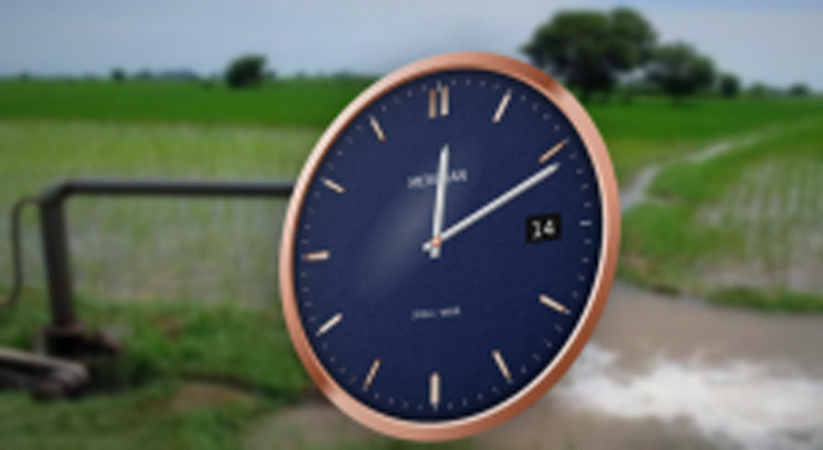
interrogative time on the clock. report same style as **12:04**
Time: **12:11**
